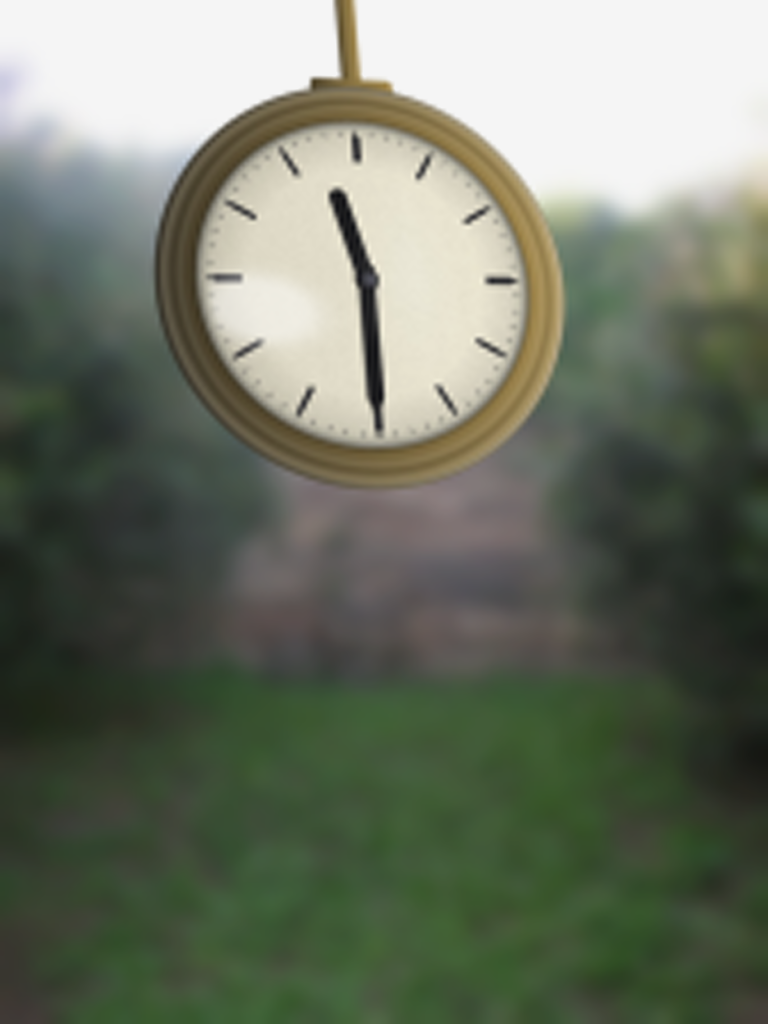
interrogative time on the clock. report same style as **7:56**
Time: **11:30**
